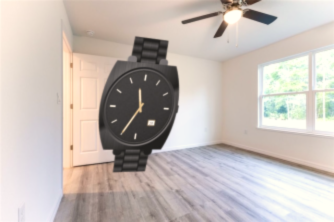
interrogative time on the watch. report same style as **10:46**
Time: **11:35**
